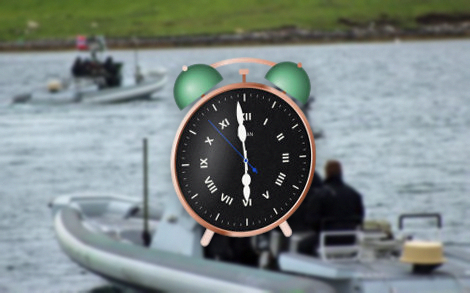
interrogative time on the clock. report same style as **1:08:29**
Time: **5:58:53**
